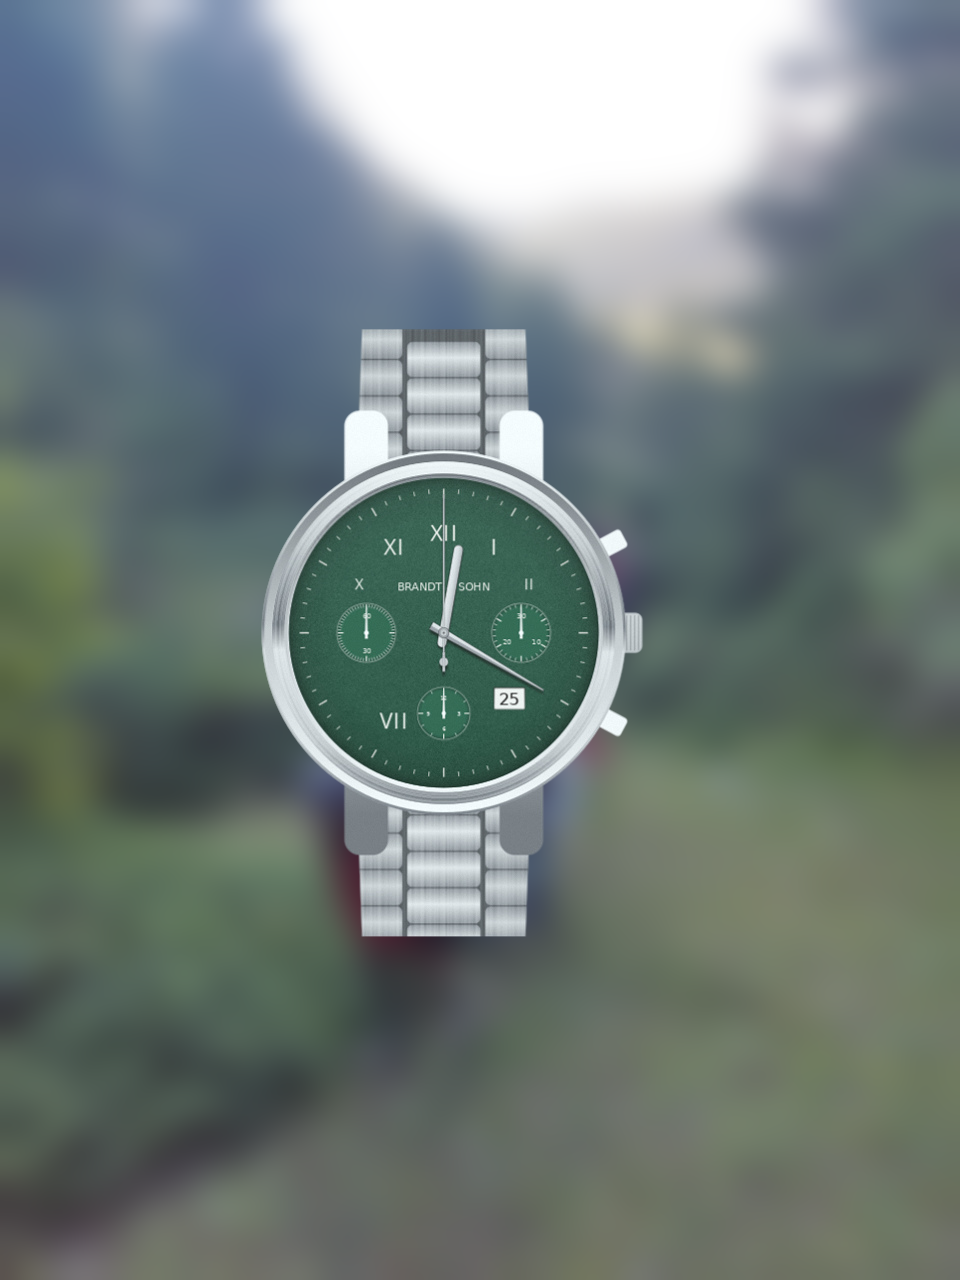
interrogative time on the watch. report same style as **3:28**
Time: **12:20**
